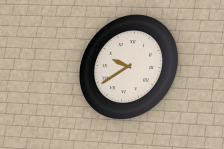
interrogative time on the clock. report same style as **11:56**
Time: **9:39**
